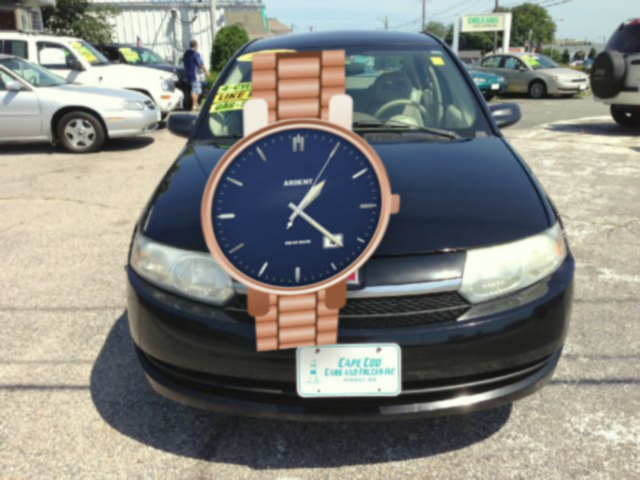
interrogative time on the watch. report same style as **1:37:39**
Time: **1:22:05**
